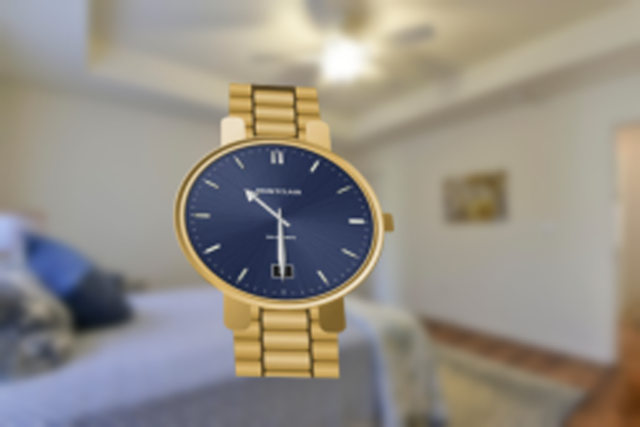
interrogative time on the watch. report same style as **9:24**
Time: **10:30**
